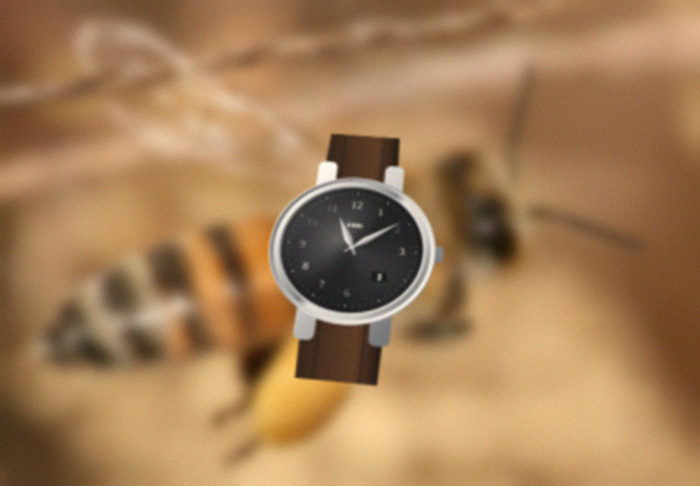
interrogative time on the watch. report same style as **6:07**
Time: **11:09**
